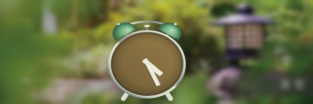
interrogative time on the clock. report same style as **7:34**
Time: **4:26**
